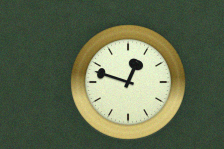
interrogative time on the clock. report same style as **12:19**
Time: **12:48**
